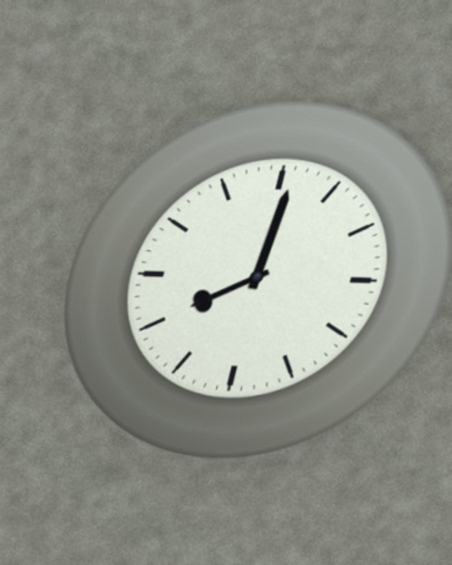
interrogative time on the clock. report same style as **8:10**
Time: **8:01**
